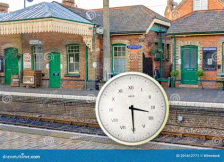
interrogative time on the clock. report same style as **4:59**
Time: **3:30**
